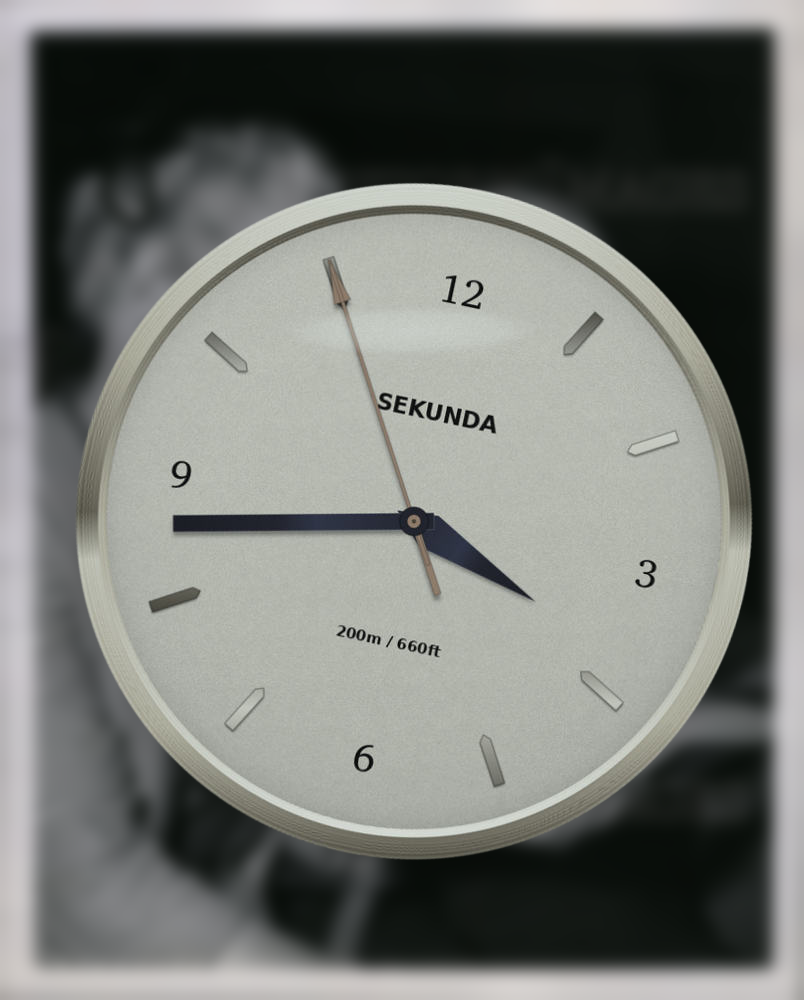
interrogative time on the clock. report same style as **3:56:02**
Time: **3:42:55**
